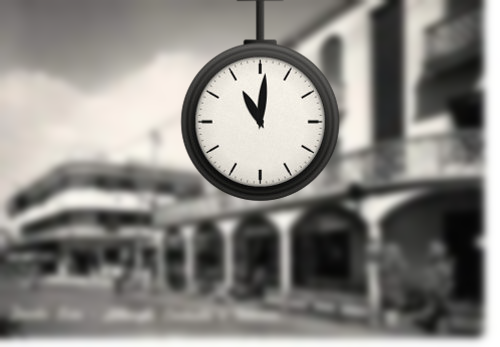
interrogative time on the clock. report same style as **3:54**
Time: **11:01**
